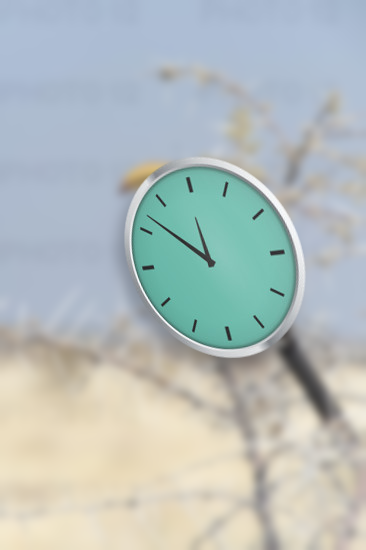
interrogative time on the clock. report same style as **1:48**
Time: **11:52**
